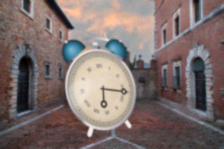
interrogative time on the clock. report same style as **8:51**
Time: **6:17**
